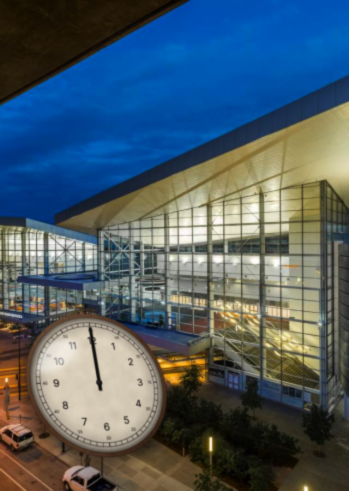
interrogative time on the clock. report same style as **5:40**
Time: **12:00**
